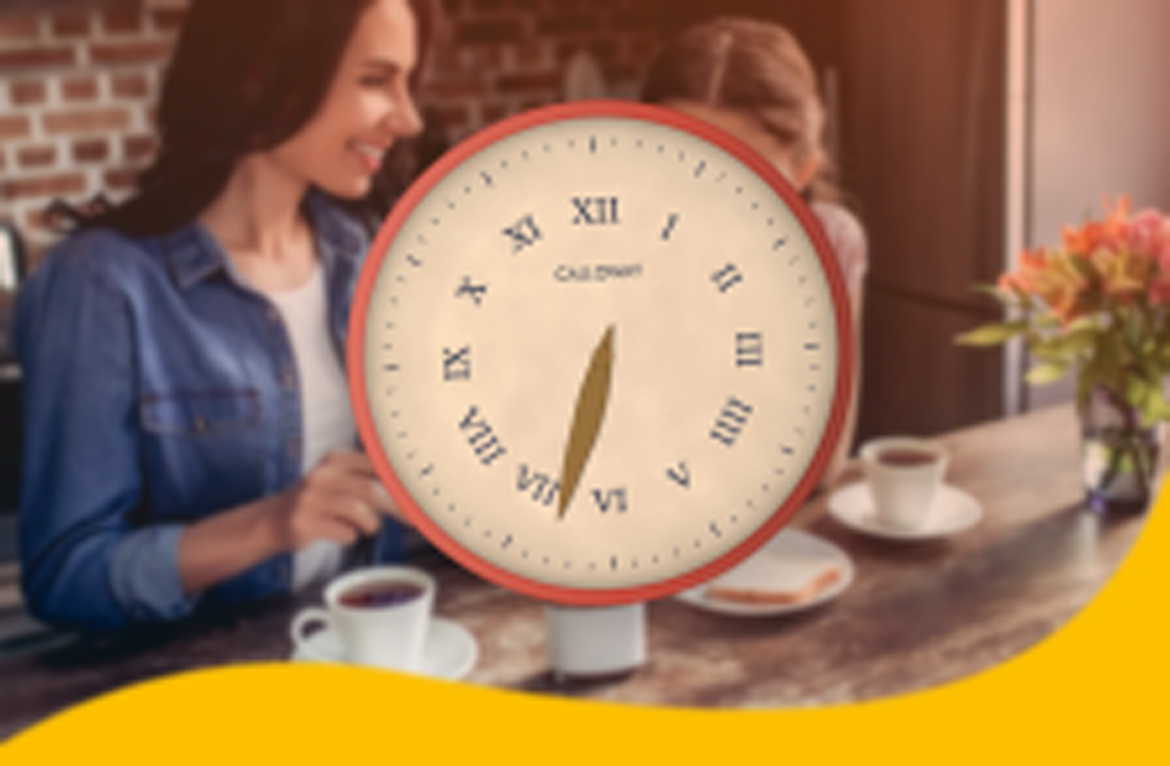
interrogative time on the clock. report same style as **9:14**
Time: **6:33**
